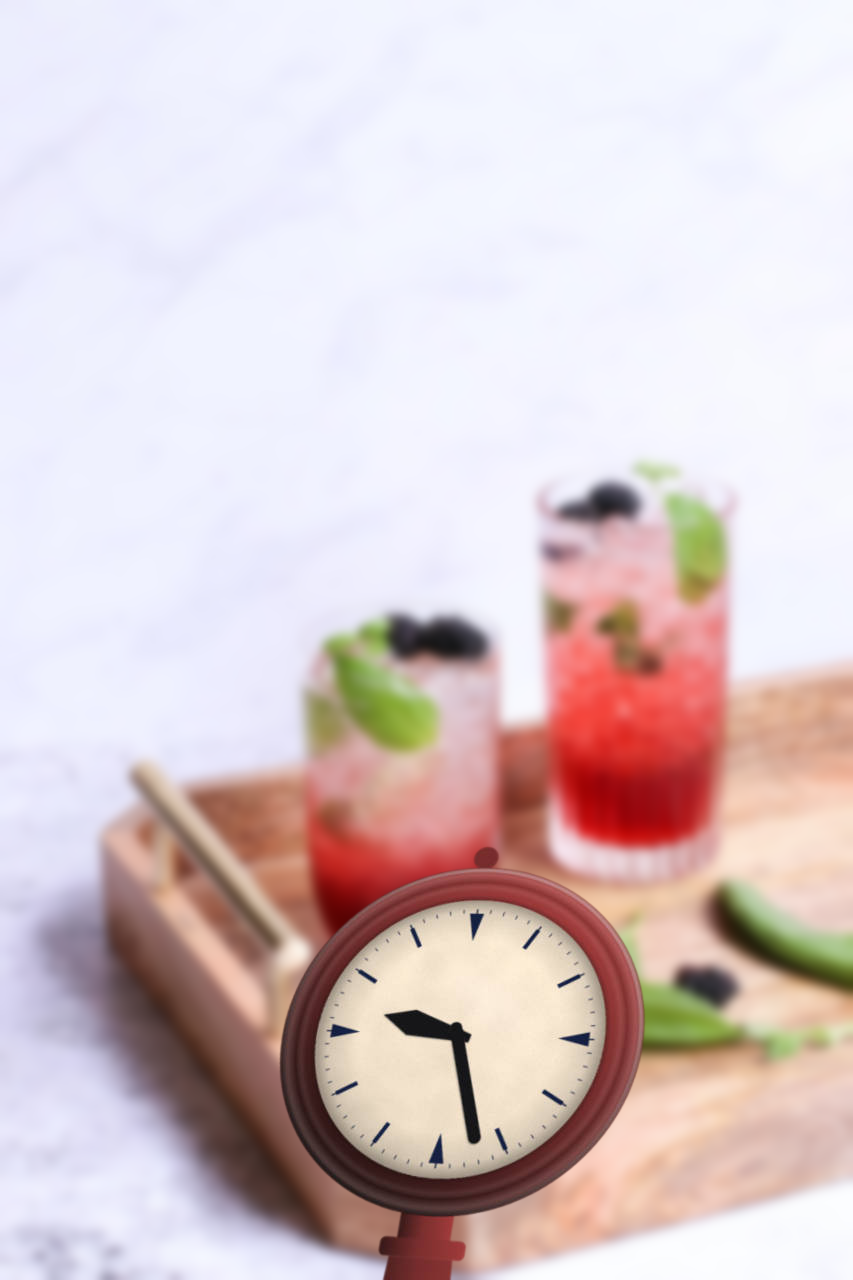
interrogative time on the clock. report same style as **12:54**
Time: **9:27**
